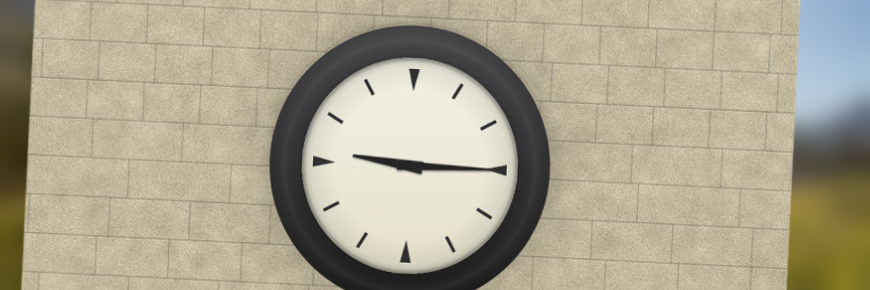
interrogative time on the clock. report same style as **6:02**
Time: **9:15**
